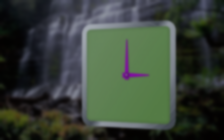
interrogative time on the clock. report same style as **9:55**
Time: **3:00**
